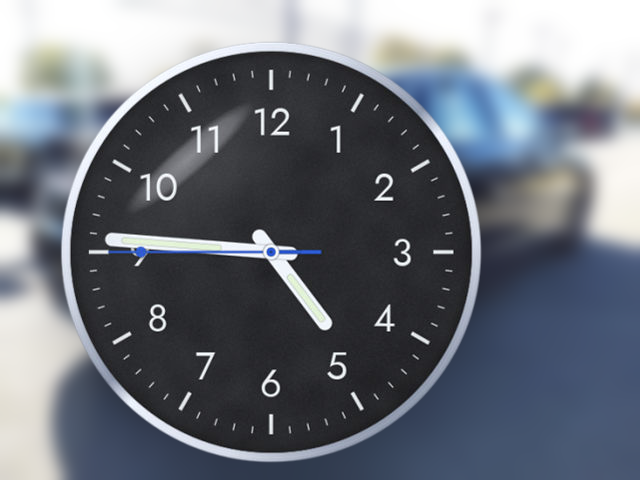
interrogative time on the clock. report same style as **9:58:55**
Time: **4:45:45**
